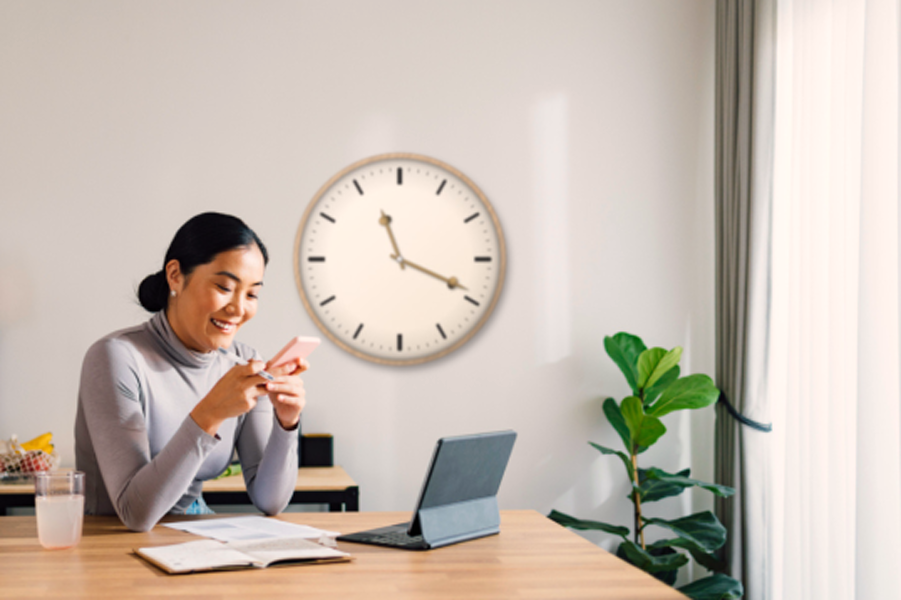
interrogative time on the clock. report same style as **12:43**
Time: **11:19**
